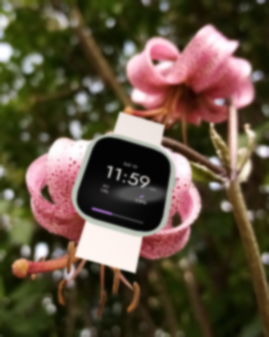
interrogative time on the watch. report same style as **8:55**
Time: **11:59**
